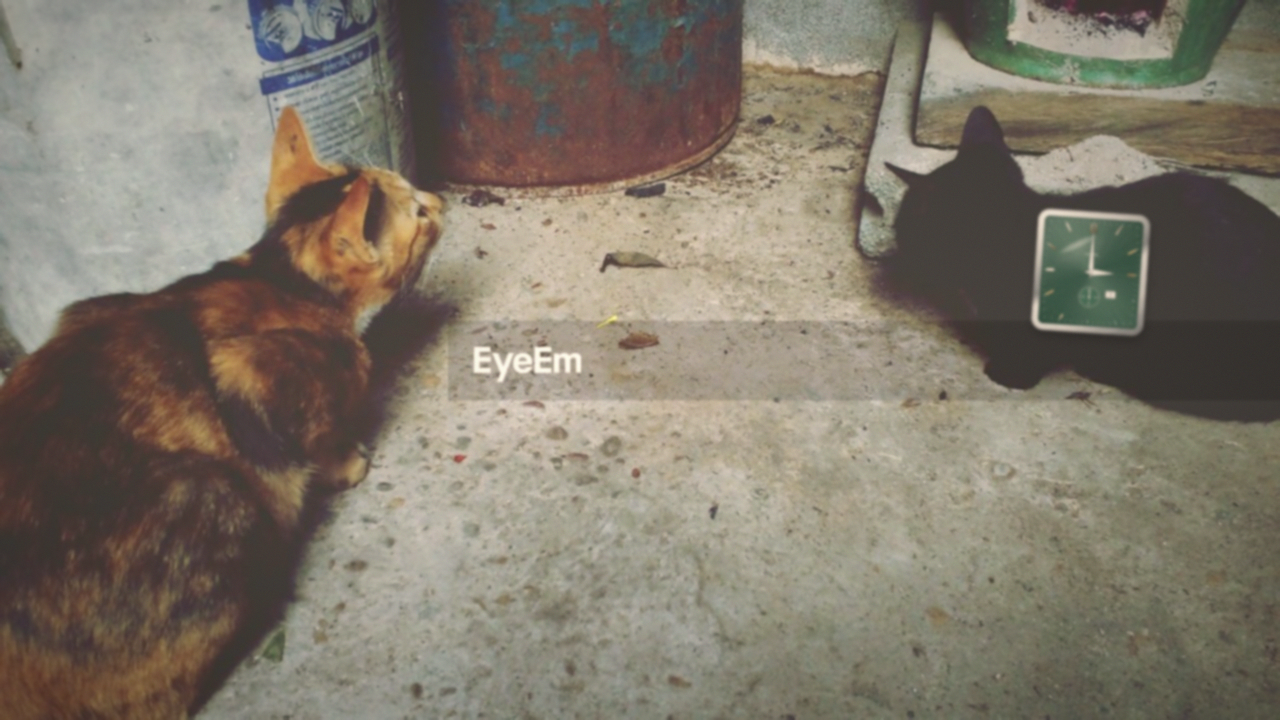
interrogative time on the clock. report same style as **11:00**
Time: **3:00**
